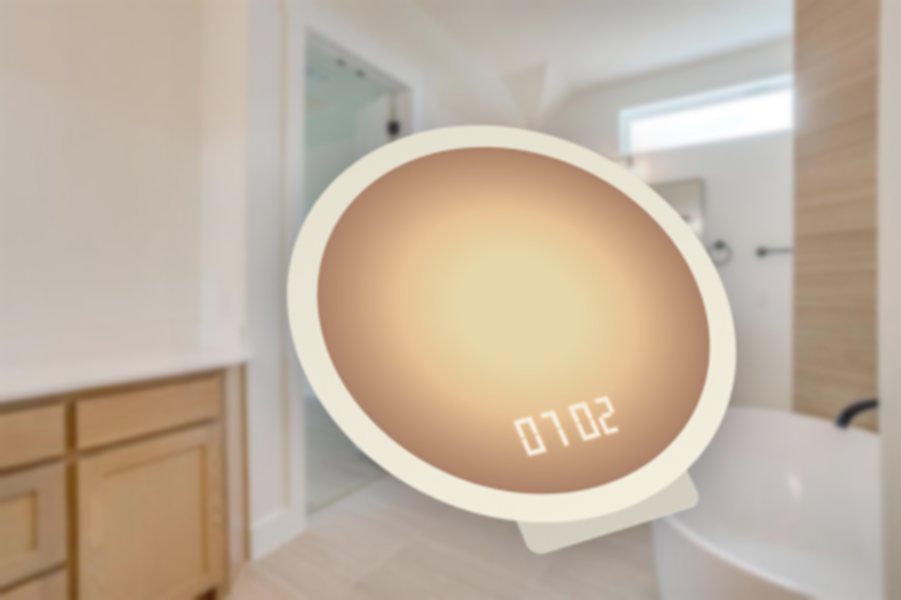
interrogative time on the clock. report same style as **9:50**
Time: **7:02**
